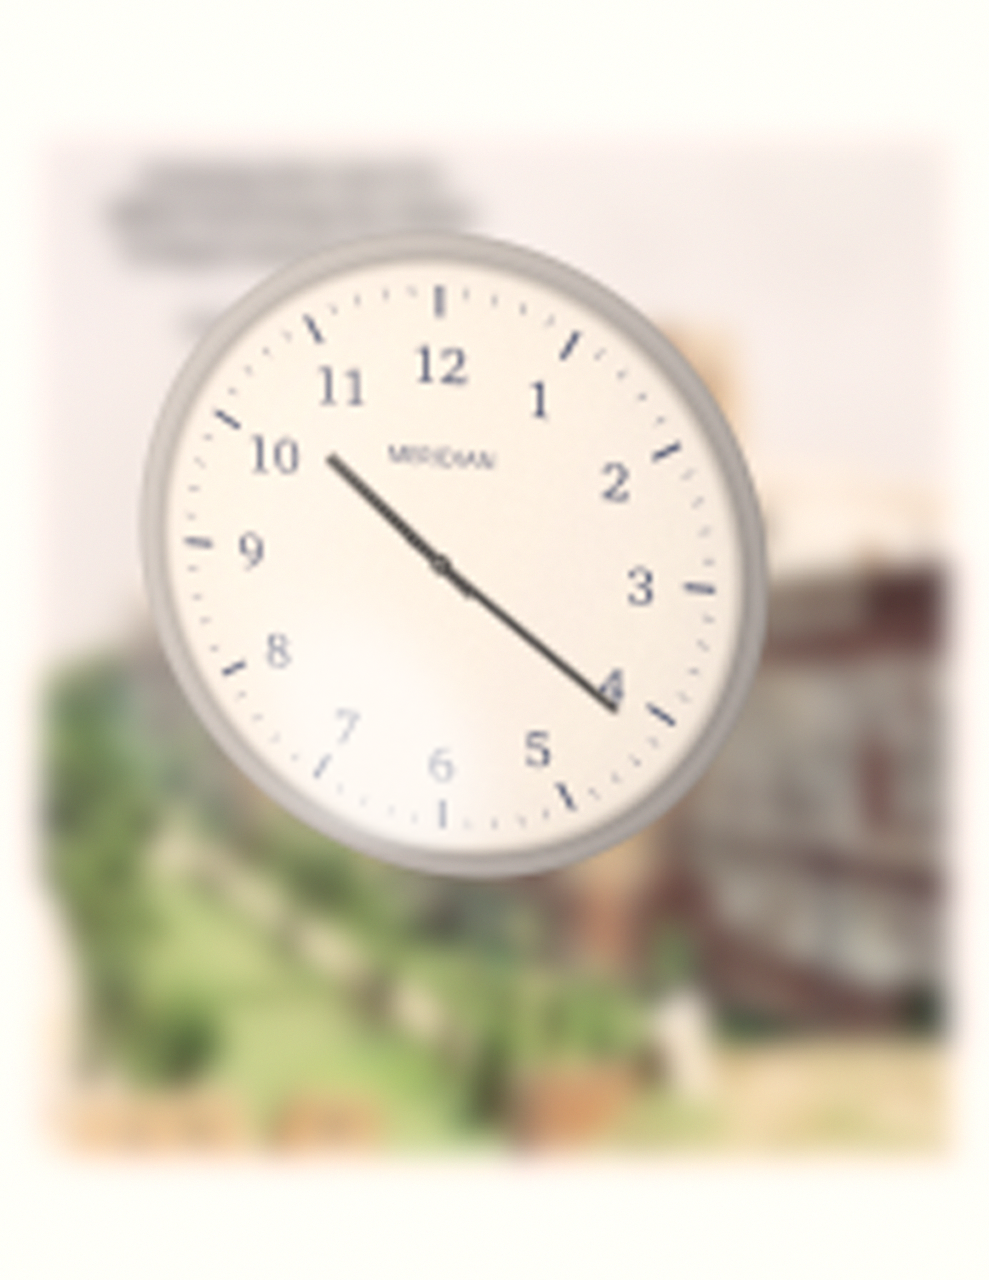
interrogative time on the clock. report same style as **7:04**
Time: **10:21**
